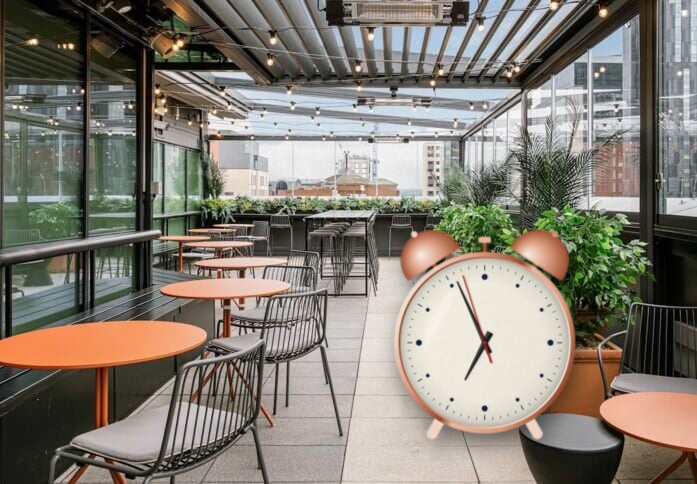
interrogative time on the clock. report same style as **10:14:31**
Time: **6:55:57**
